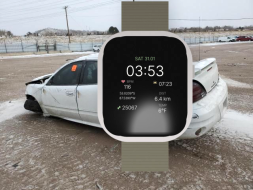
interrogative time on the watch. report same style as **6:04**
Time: **3:53**
